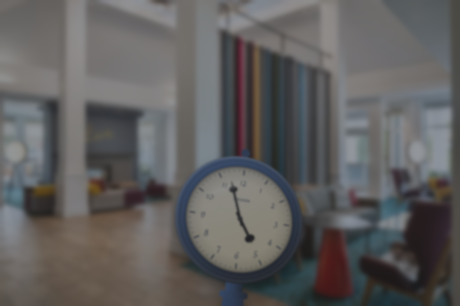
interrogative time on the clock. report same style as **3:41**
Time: **4:57**
